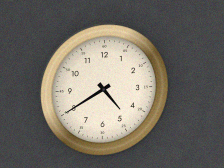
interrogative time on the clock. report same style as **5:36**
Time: **4:40**
